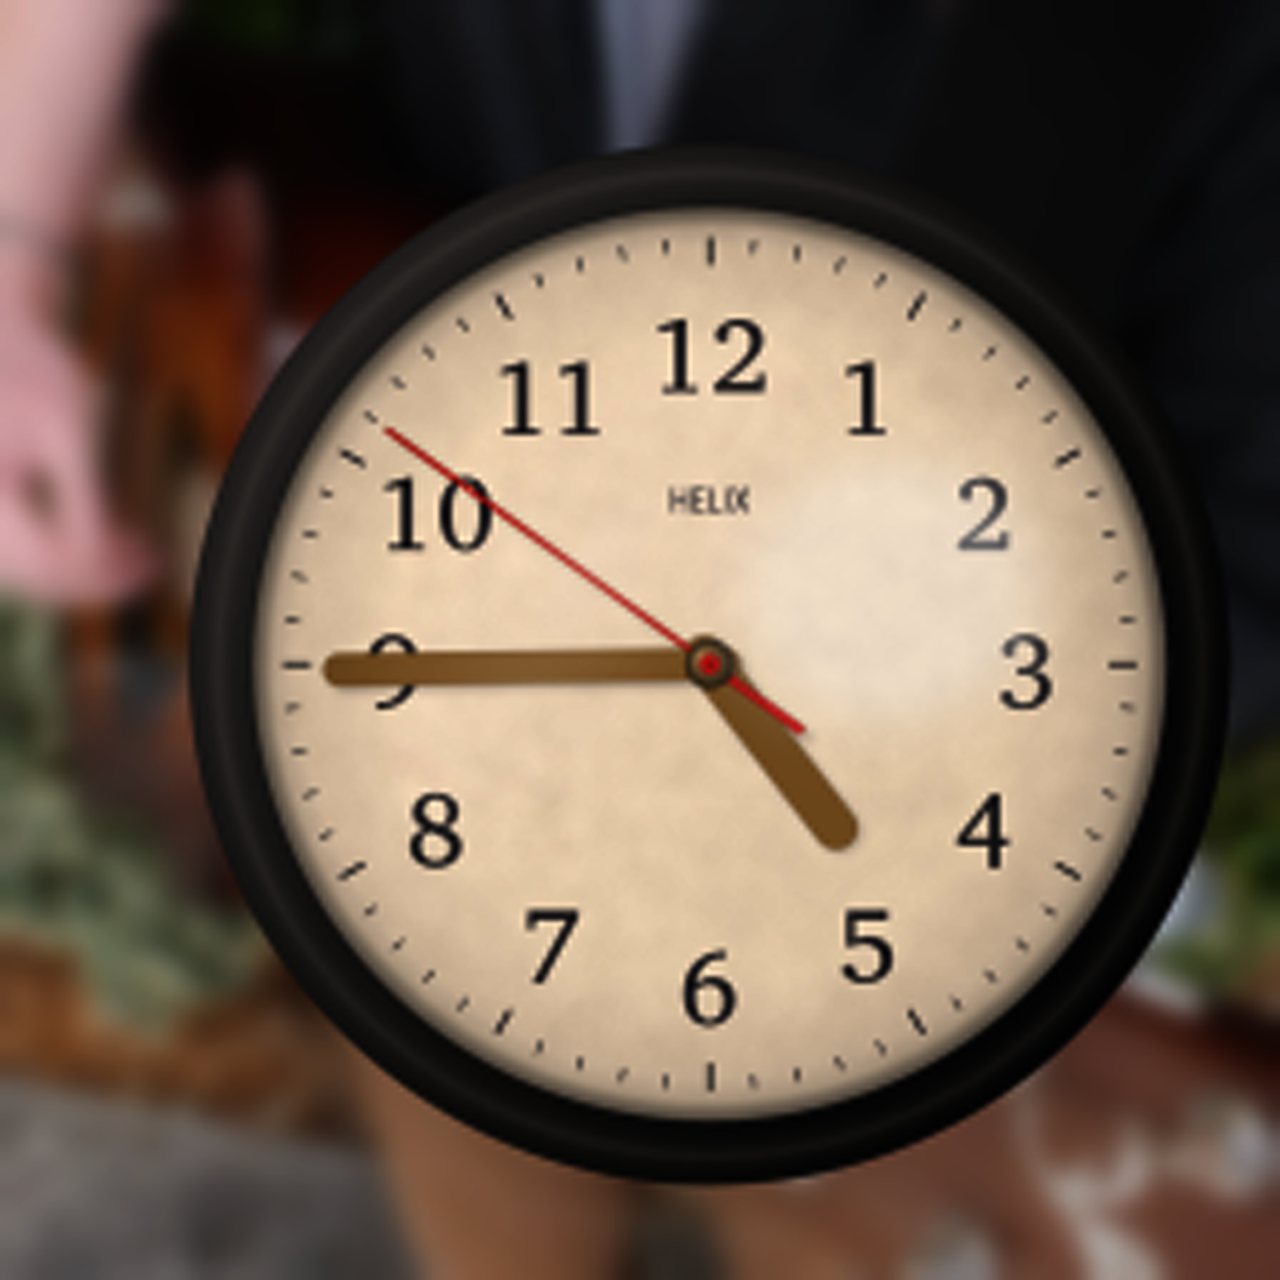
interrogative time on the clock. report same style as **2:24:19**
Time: **4:44:51**
